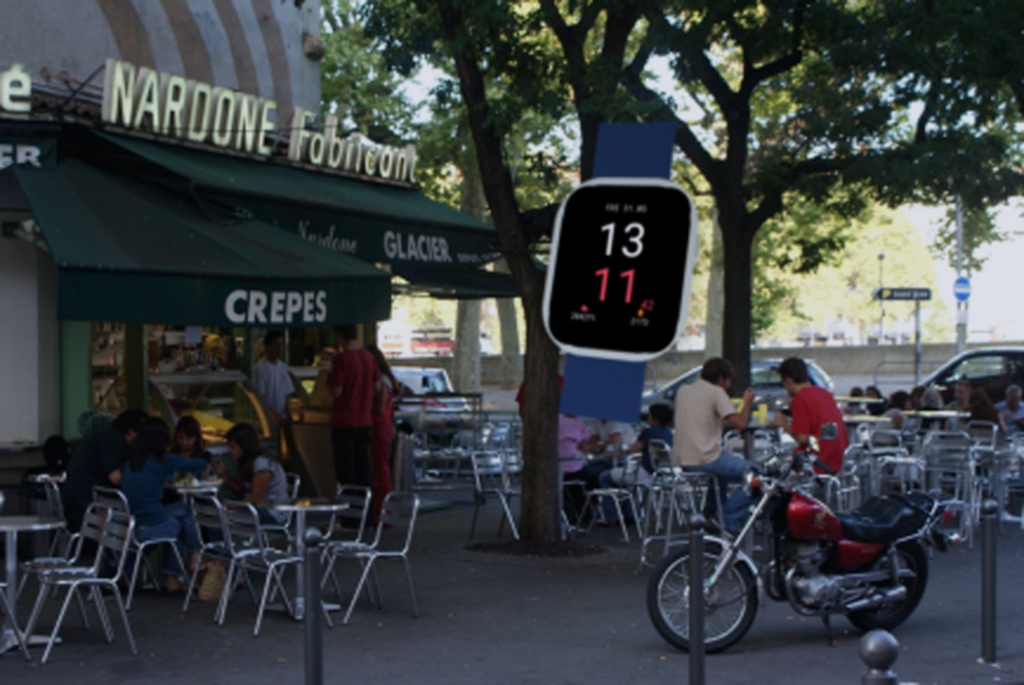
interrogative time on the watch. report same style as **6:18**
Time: **13:11**
